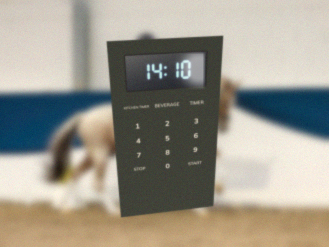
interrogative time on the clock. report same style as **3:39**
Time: **14:10**
